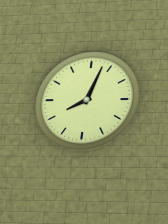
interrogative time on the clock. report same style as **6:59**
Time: **8:03**
